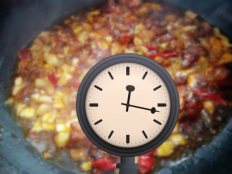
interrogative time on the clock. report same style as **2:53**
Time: **12:17**
